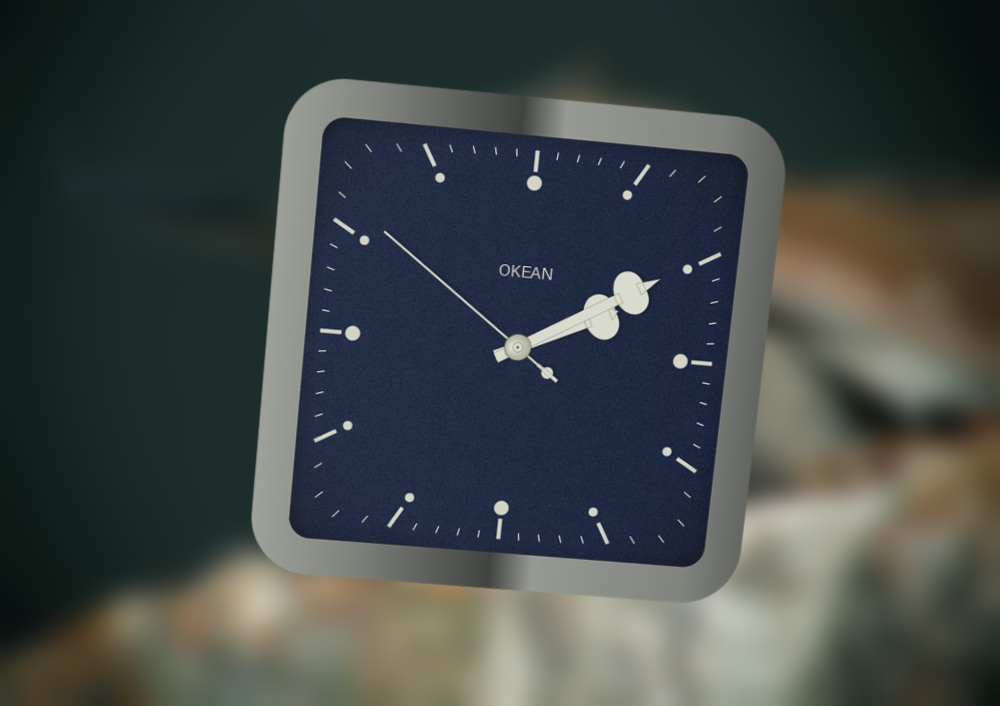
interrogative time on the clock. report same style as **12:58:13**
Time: **2:09:51**
